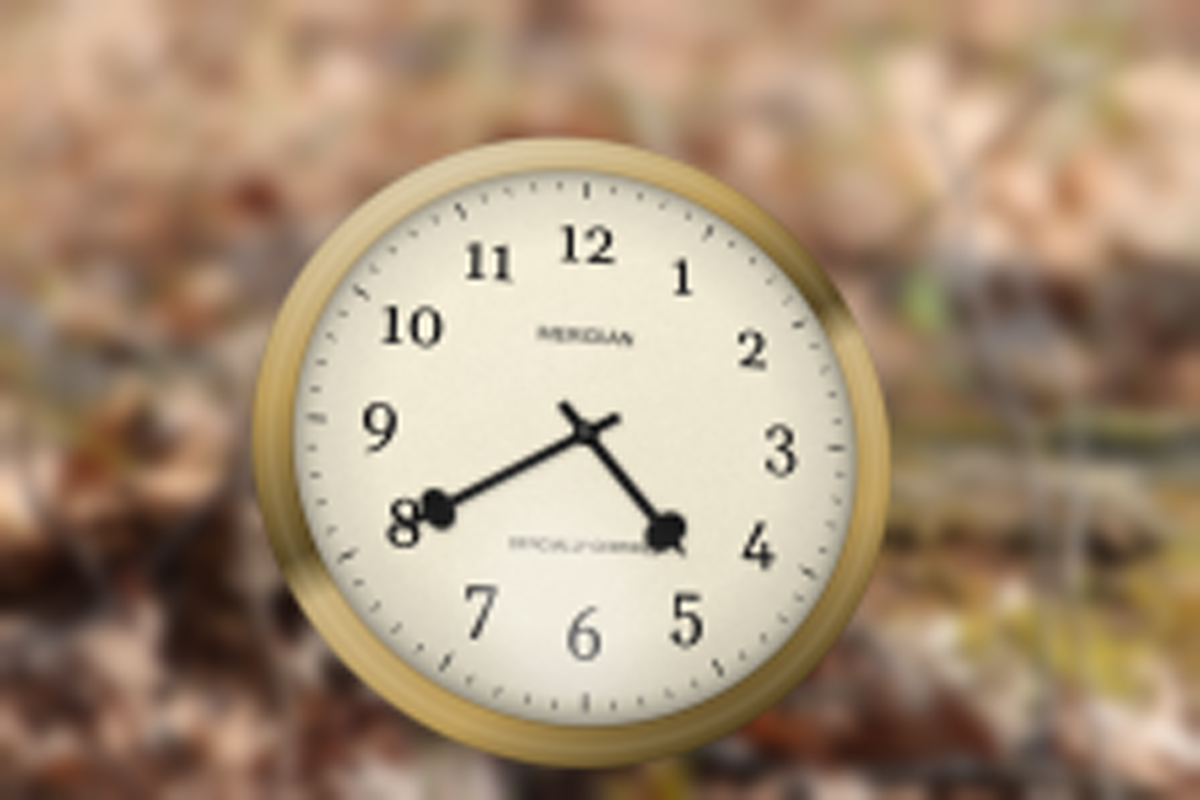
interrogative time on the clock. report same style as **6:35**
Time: **4:40**
